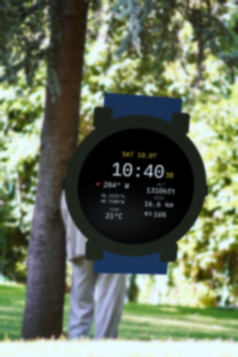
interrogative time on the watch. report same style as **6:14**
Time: **10:40**
